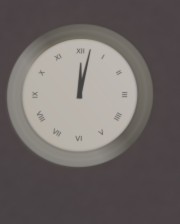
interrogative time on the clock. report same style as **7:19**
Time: **12:02**
